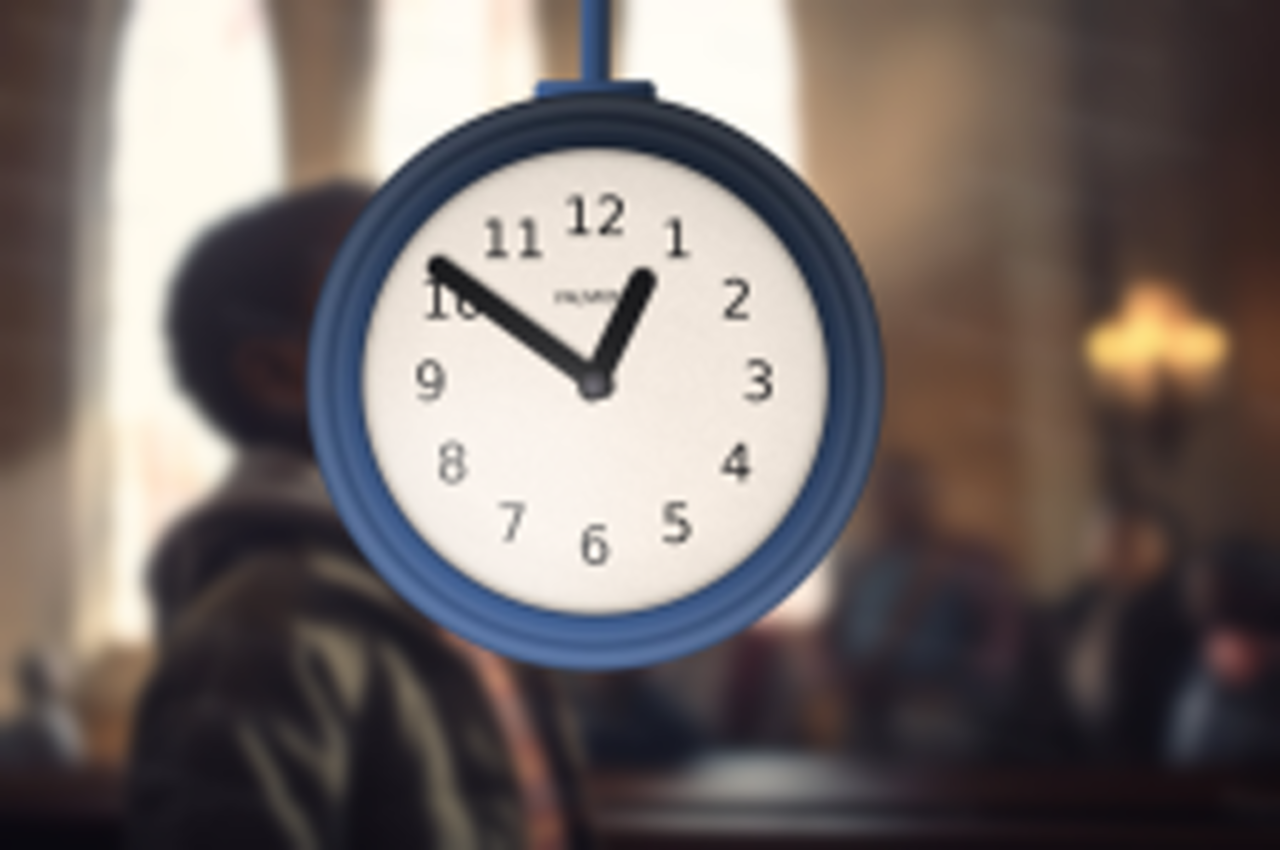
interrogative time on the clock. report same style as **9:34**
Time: **12:51**
